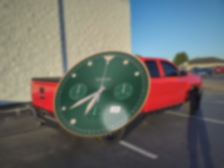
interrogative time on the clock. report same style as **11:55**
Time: **6:39**
